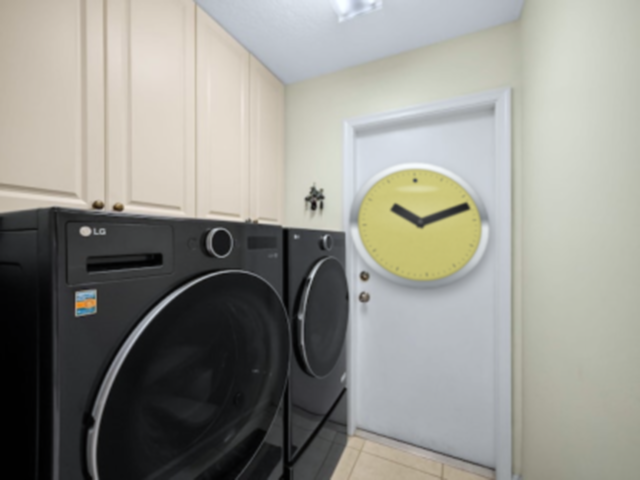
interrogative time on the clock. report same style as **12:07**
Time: **10:12**
